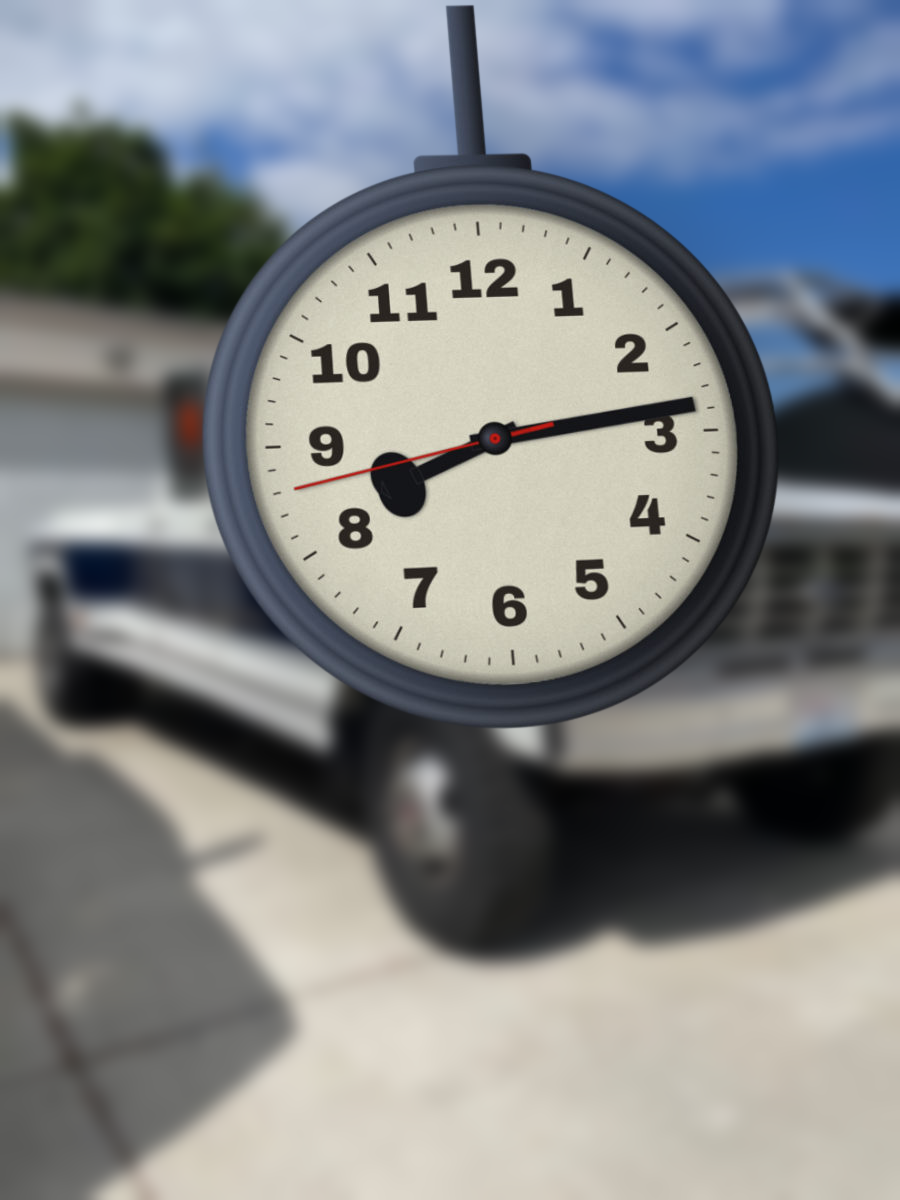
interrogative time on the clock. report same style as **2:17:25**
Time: **8:13:43**
